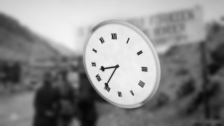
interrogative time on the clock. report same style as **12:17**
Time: **8:36**
